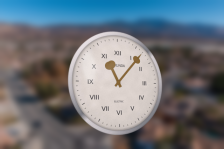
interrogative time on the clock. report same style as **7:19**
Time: **11:07**
